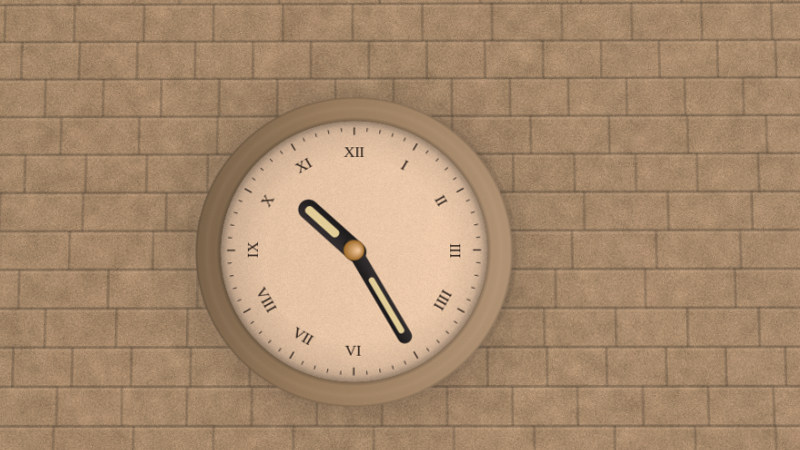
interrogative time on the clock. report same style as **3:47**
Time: **10:25**
